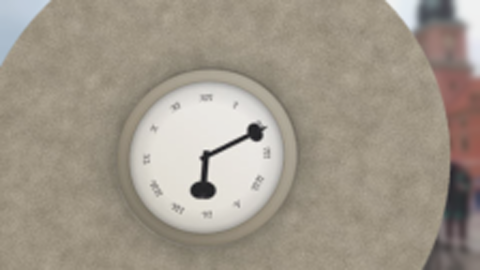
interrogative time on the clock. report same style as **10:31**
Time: **6:11**
